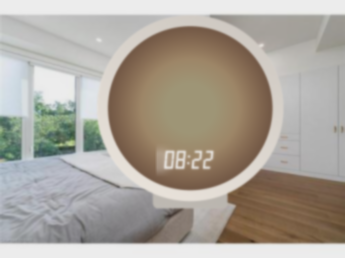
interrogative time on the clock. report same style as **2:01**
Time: **8:22**
